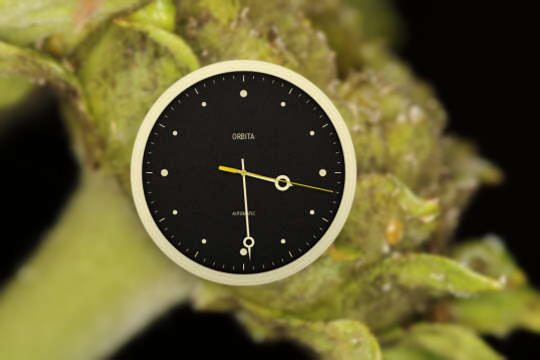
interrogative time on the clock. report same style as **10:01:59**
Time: **3:29:17**
